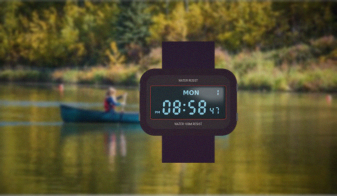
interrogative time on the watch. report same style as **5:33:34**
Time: **8:58:47**
